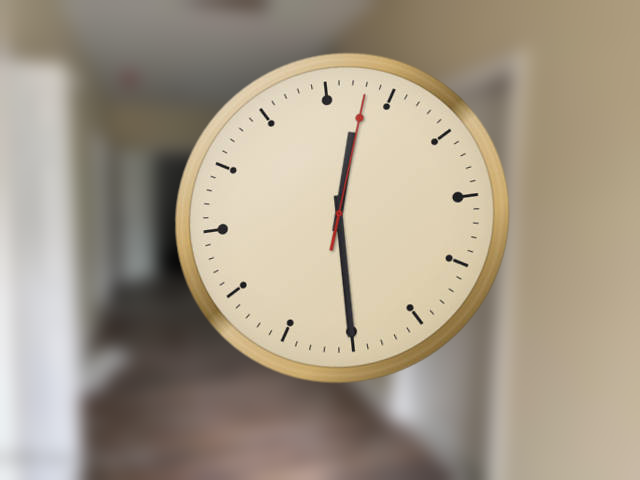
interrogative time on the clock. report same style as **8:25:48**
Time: **12:30:03**
